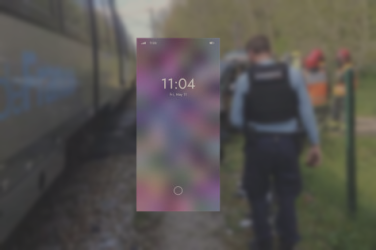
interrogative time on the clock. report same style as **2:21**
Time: **11:04**
